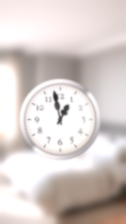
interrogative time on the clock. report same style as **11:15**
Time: **12:58**
